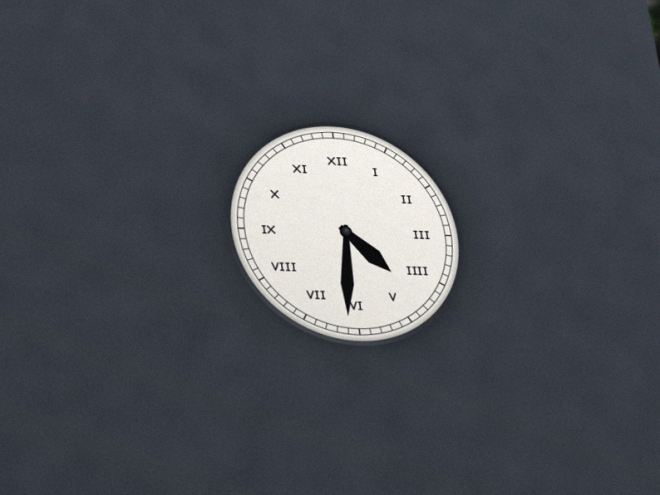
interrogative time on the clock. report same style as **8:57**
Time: **4:31**
